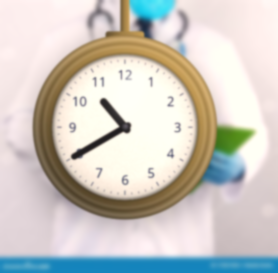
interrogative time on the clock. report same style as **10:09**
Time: **10:40**
